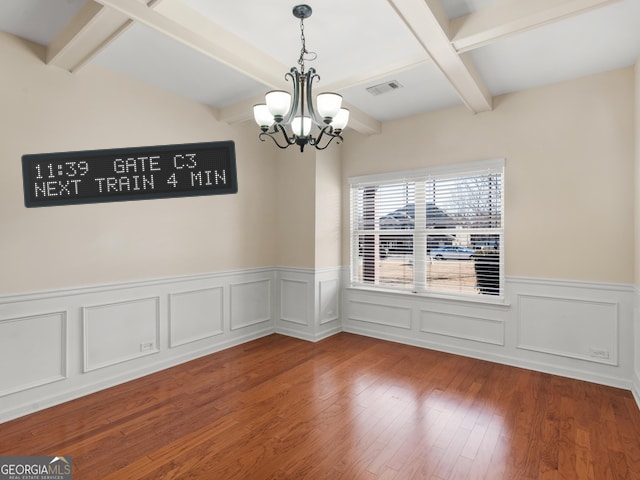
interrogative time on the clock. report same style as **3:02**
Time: **11:39**
